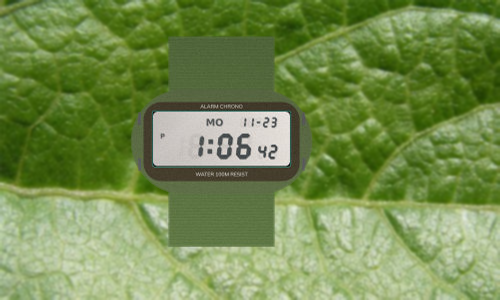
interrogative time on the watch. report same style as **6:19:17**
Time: **1:06:42**
